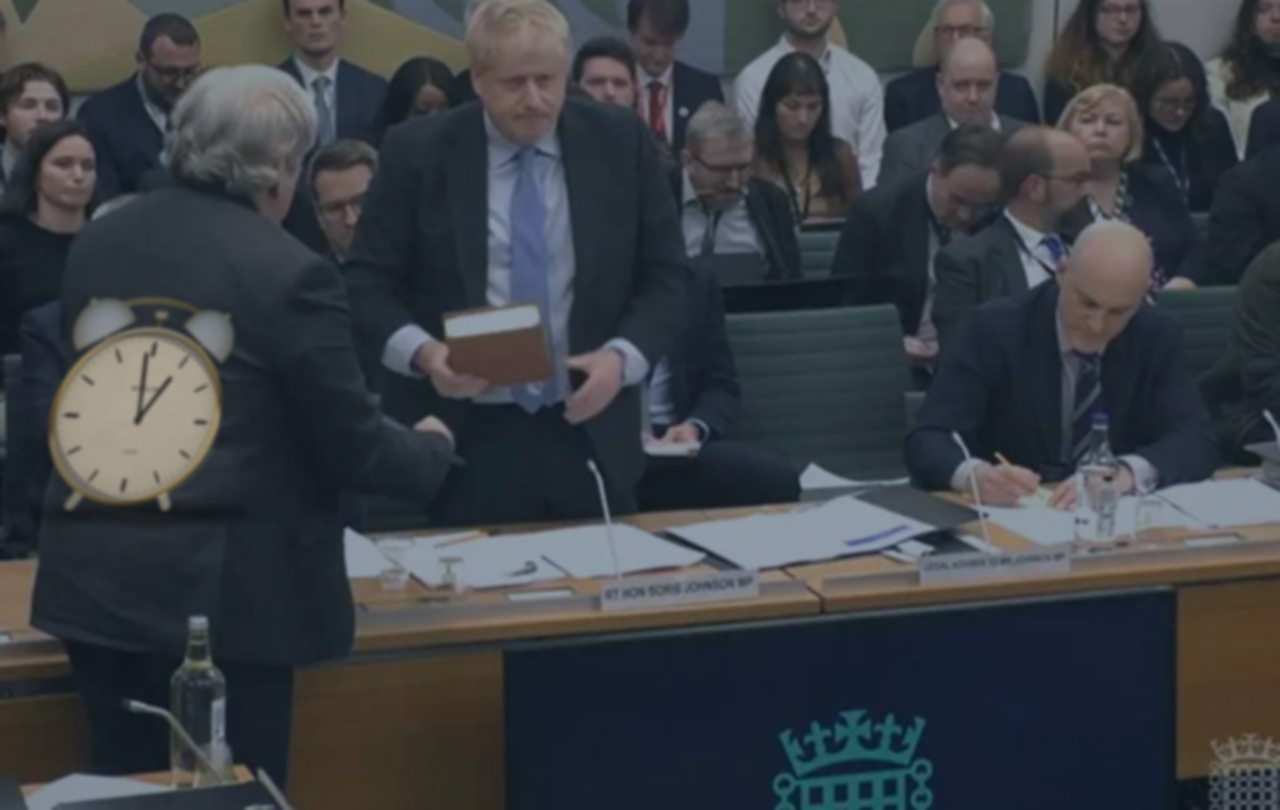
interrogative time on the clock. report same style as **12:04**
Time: **12:59**
